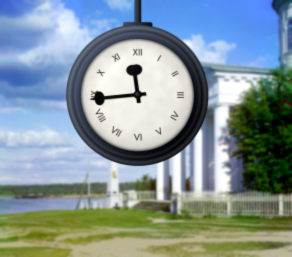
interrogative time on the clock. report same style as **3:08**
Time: **11:44**
